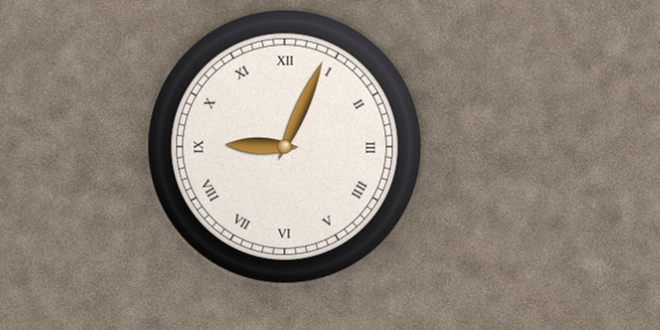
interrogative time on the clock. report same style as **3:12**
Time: **9:04**
